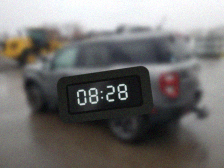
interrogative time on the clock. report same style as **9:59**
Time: **8:28**
